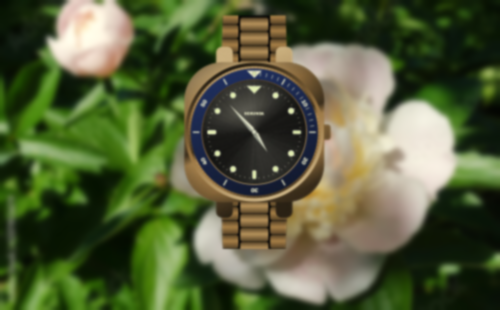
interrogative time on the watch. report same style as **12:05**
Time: **4:53**
